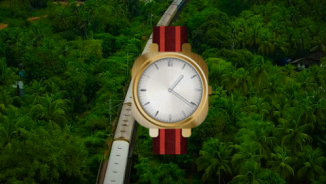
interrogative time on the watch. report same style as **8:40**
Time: **1:21**
